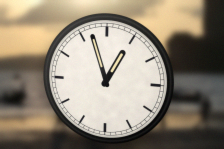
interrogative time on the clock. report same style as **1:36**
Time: **12:57**
